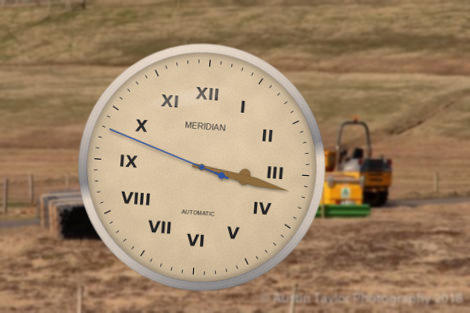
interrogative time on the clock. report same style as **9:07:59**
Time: **3:16:48**
